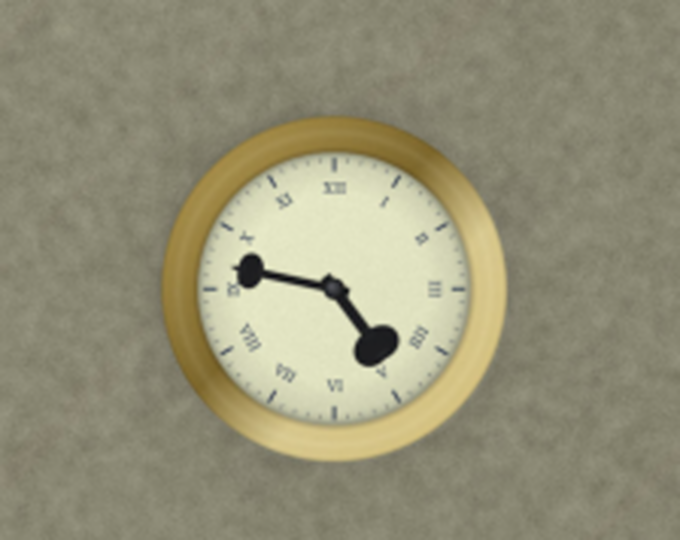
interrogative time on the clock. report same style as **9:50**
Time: **4:47**
